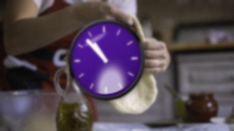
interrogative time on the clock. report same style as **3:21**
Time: **10:53**
